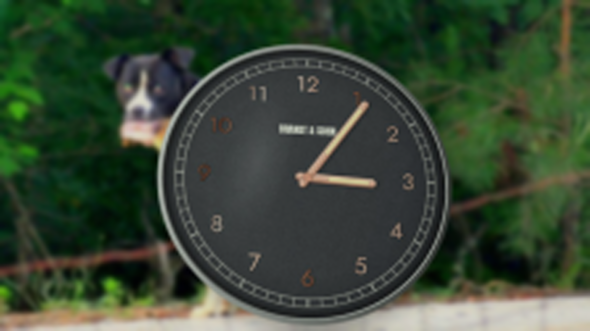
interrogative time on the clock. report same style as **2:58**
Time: **3:06**
